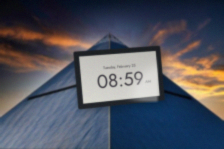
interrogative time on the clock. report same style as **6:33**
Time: **8:59**
